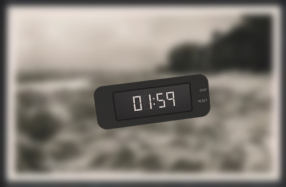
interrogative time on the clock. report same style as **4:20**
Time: **1:59**
